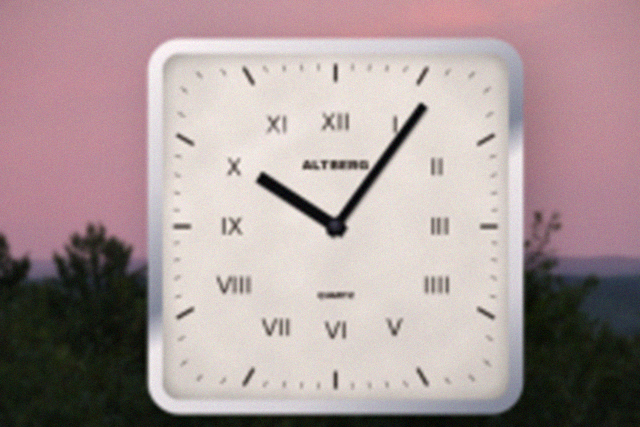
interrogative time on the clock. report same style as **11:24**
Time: **10:06**
